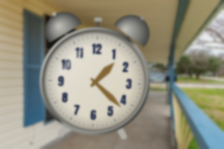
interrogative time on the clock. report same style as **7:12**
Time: **1:22**
